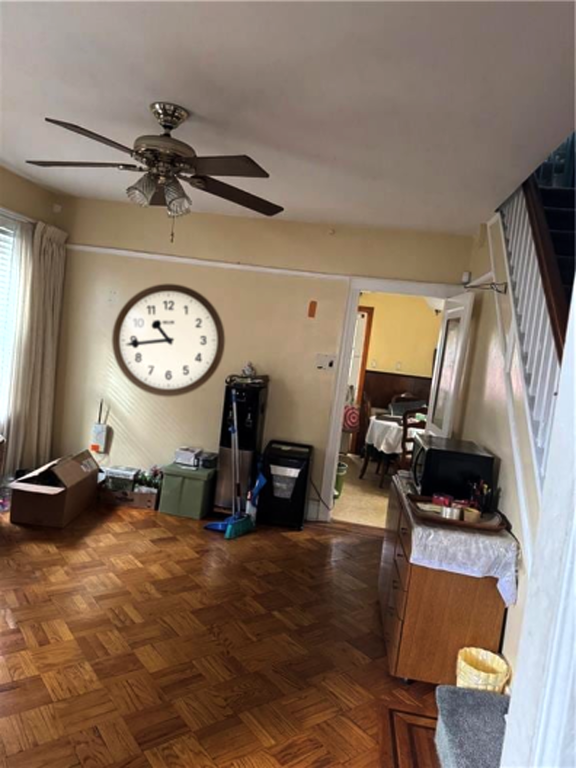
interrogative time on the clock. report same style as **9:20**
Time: **10:44**
